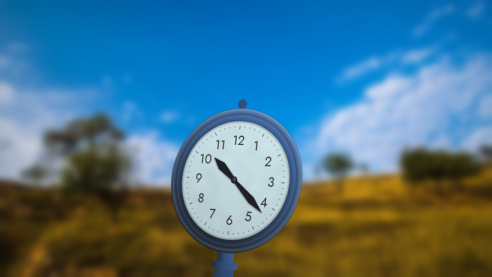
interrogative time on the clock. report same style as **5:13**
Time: **10:22**
